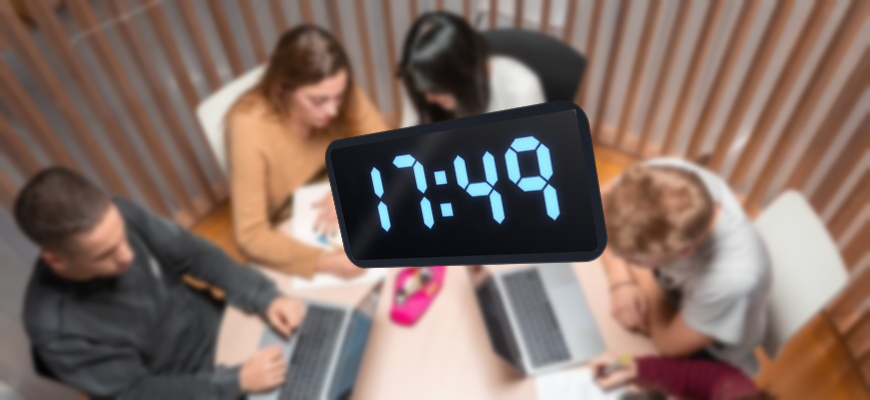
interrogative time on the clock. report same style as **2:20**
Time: **17:49**
